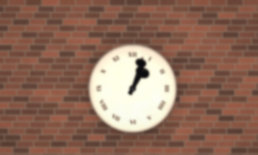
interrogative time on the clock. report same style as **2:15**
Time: **1:03**
